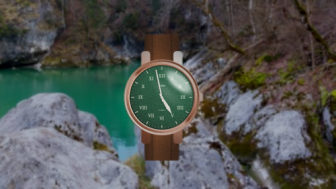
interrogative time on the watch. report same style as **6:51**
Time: **4:58**
